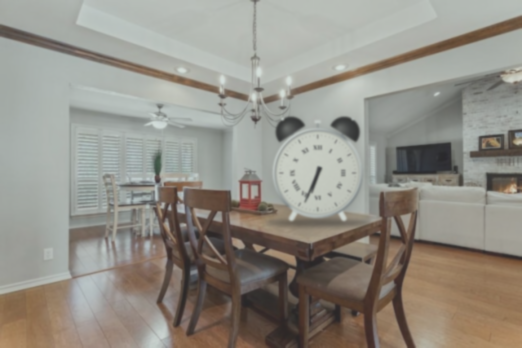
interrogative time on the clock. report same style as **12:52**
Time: **6:34**
